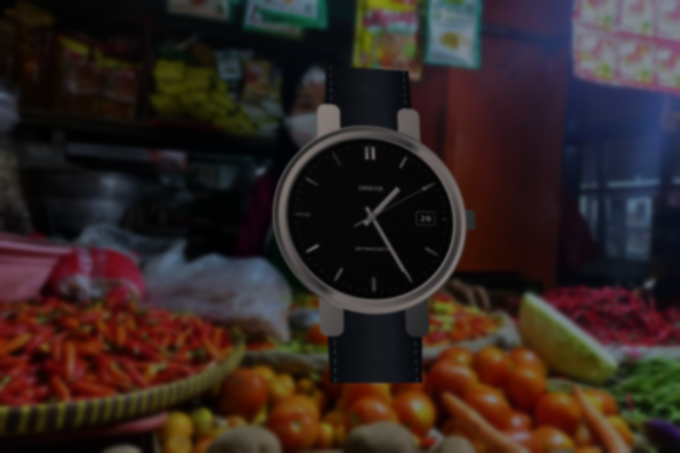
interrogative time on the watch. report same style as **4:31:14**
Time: **1:25:10**
